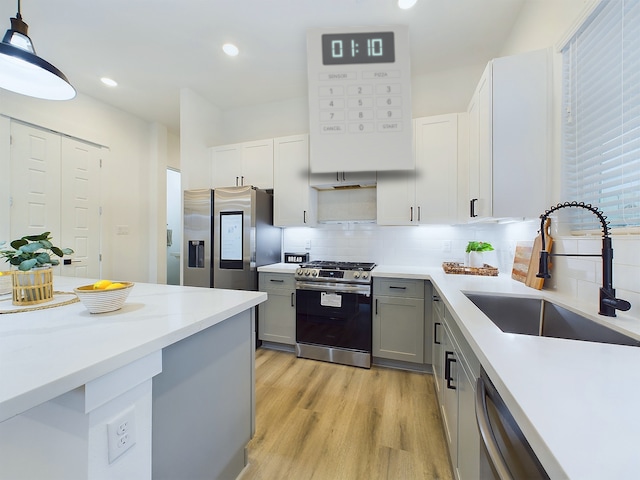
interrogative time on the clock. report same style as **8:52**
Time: **1:10**
